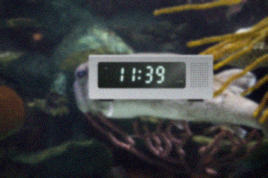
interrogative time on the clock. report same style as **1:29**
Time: **11:39**
